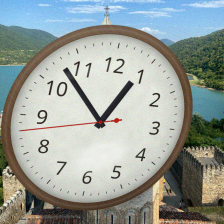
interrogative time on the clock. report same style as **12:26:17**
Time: **12:52:43**
